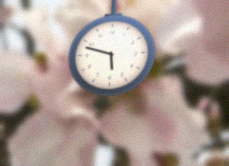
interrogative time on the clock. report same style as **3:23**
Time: **5:48**
